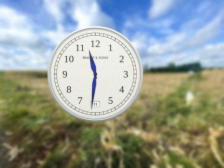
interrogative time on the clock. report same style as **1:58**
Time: **11:31**
